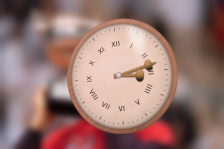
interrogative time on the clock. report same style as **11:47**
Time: **3:13**
